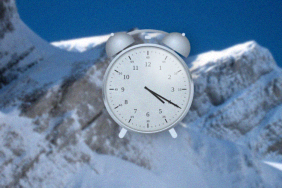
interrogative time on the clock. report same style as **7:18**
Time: **4:20**
